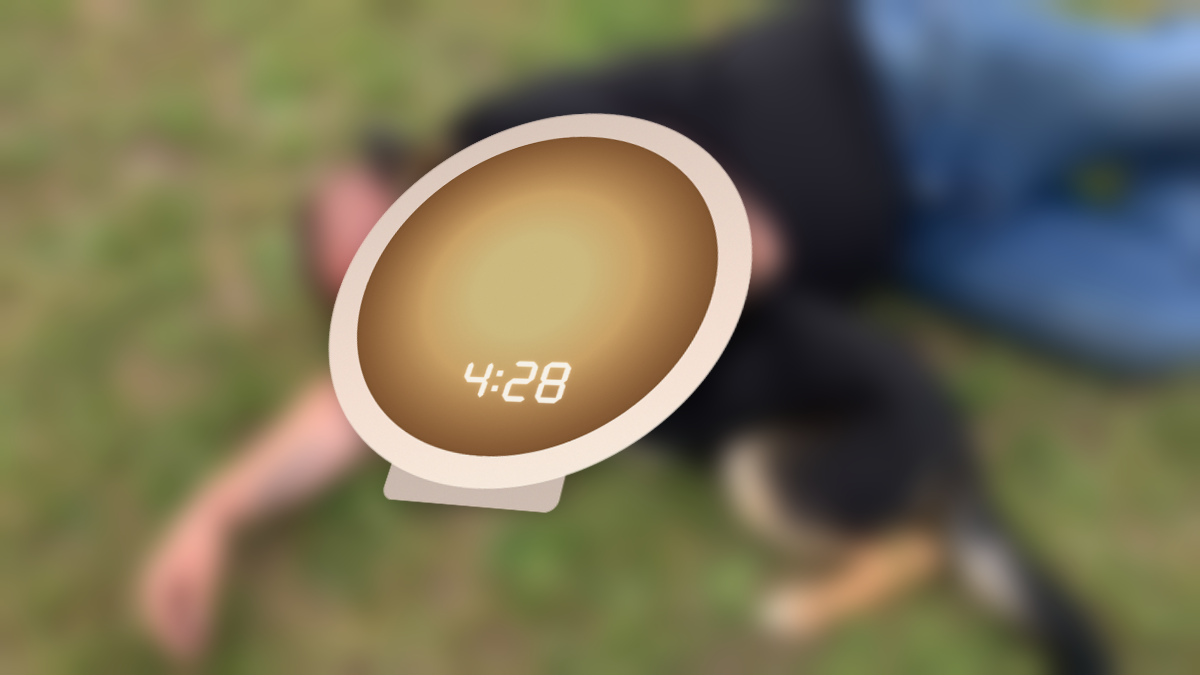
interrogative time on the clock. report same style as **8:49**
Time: **4:28**
